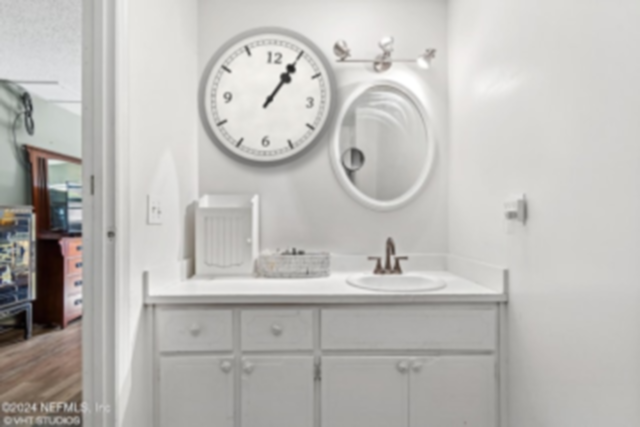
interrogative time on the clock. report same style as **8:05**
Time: **1:05**
